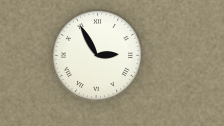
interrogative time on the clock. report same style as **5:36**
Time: **2:55**
